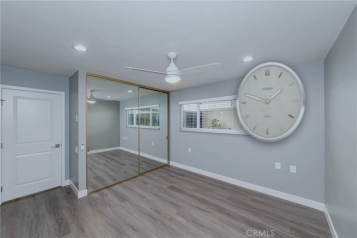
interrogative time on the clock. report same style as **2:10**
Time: **1:48**
